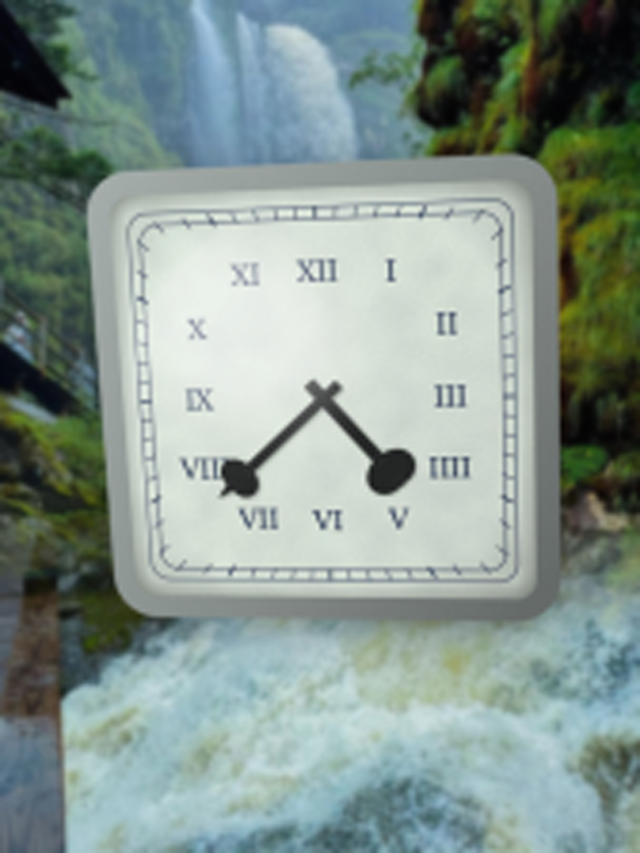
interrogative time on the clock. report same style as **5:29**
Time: **4:38**
